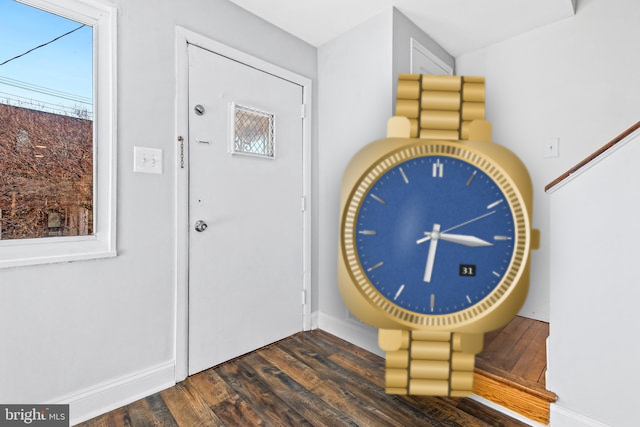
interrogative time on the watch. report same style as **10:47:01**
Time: **6:16:11**
